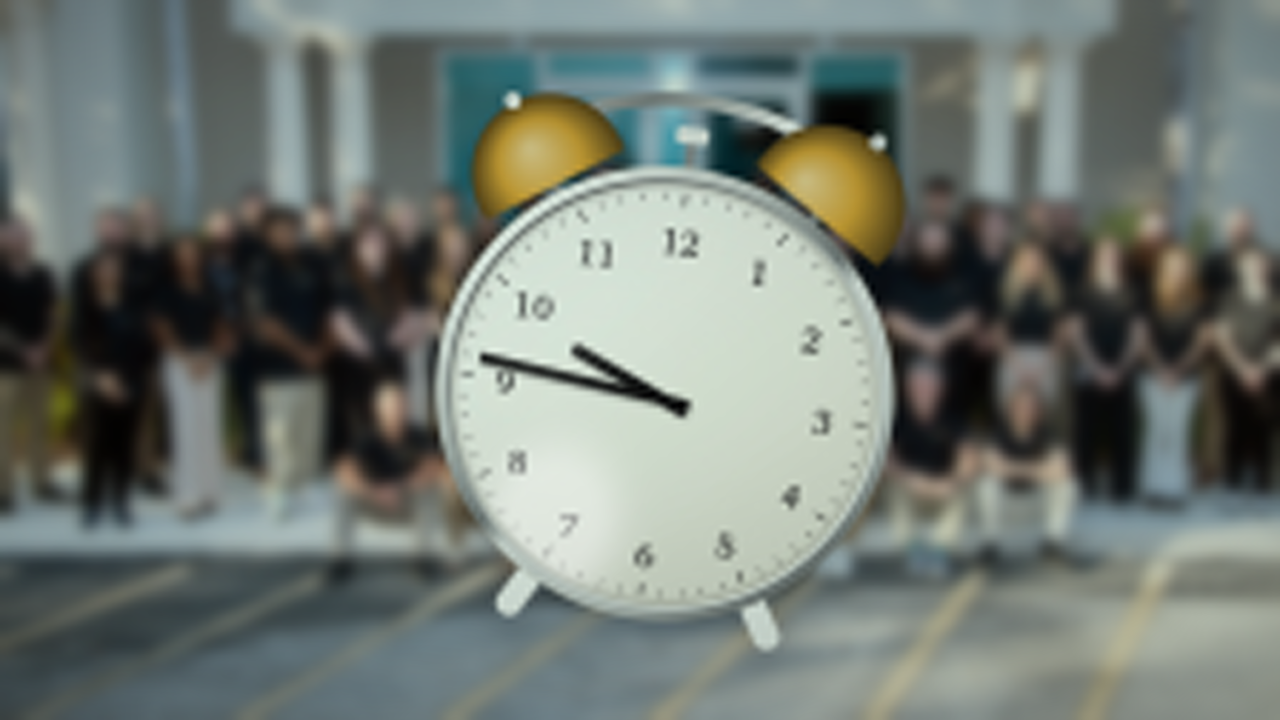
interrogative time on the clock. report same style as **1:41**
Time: **9:46**
